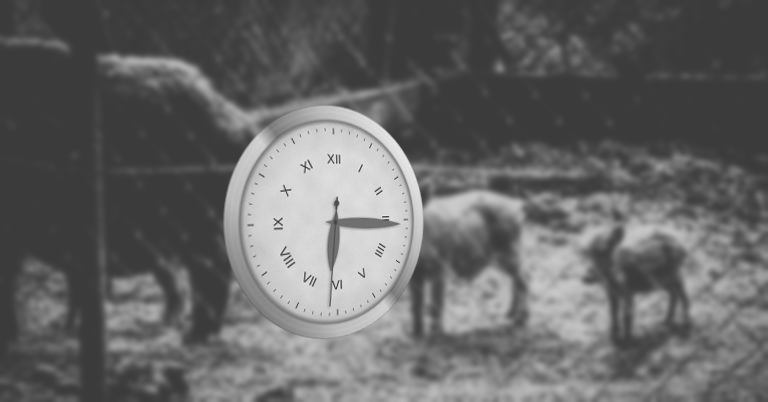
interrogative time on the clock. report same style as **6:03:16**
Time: **6:15:31**
